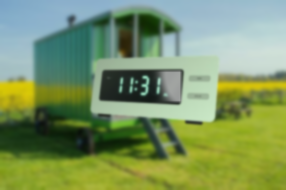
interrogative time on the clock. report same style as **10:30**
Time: **11:31**
